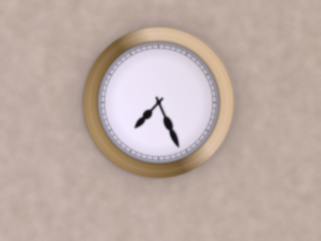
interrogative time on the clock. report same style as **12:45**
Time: **7:26**
